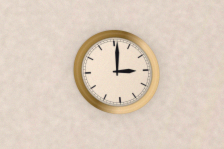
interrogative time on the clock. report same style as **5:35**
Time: **3:01**
